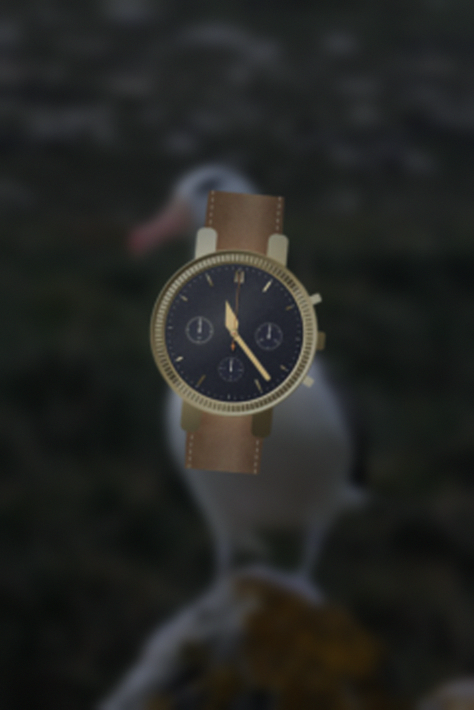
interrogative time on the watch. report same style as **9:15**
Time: **11:23**
